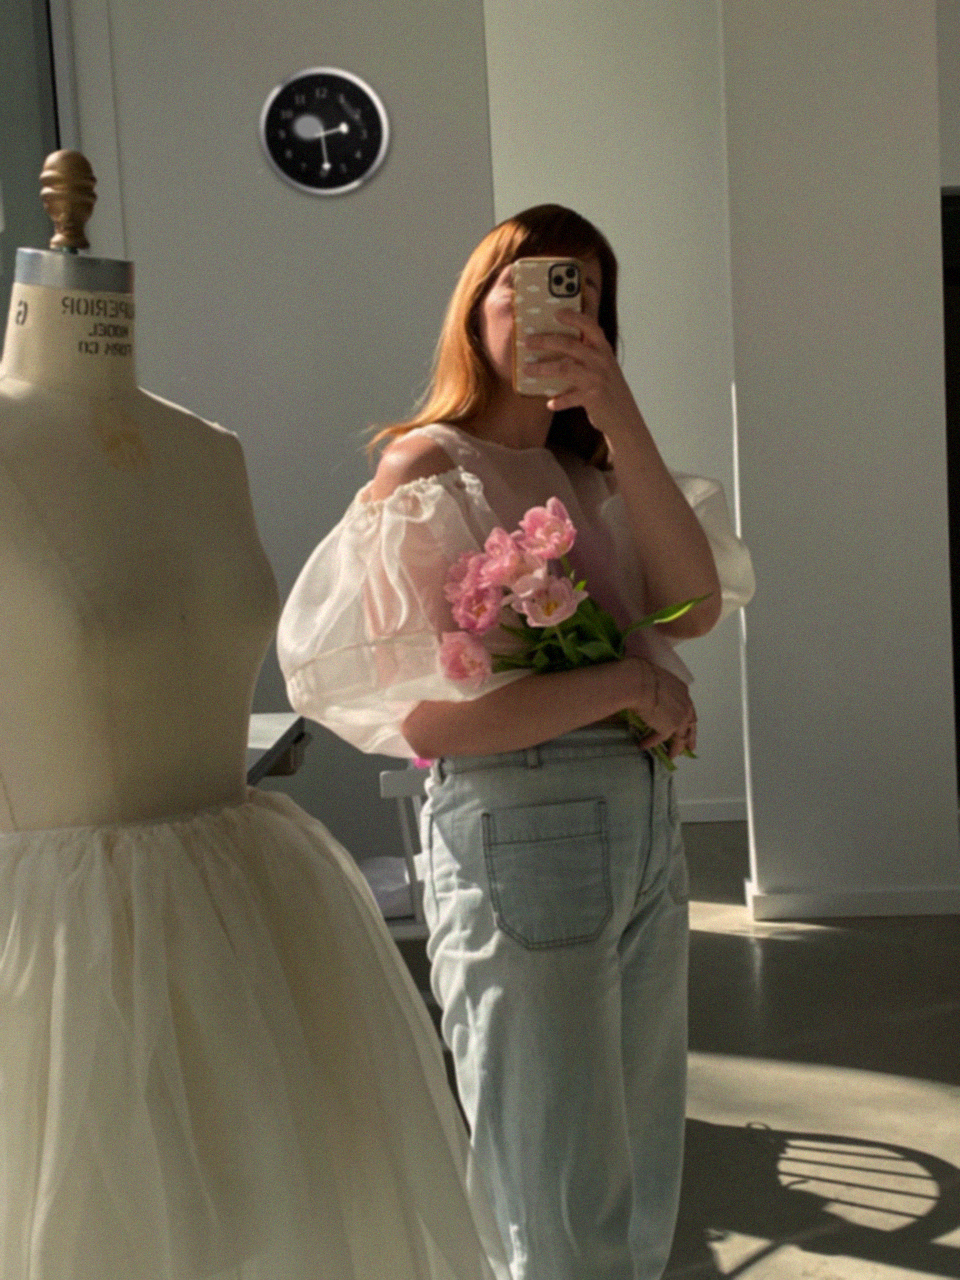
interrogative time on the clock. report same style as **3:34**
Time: **2:29**
